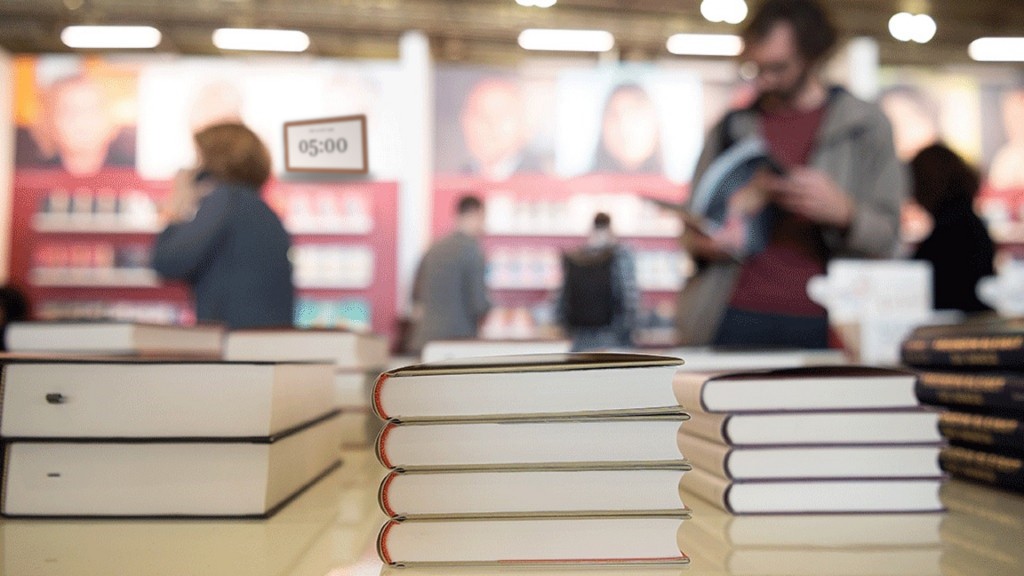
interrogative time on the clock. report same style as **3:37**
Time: **5:00**
